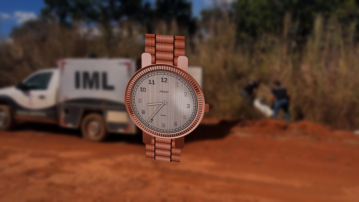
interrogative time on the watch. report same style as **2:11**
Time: **8:36**
